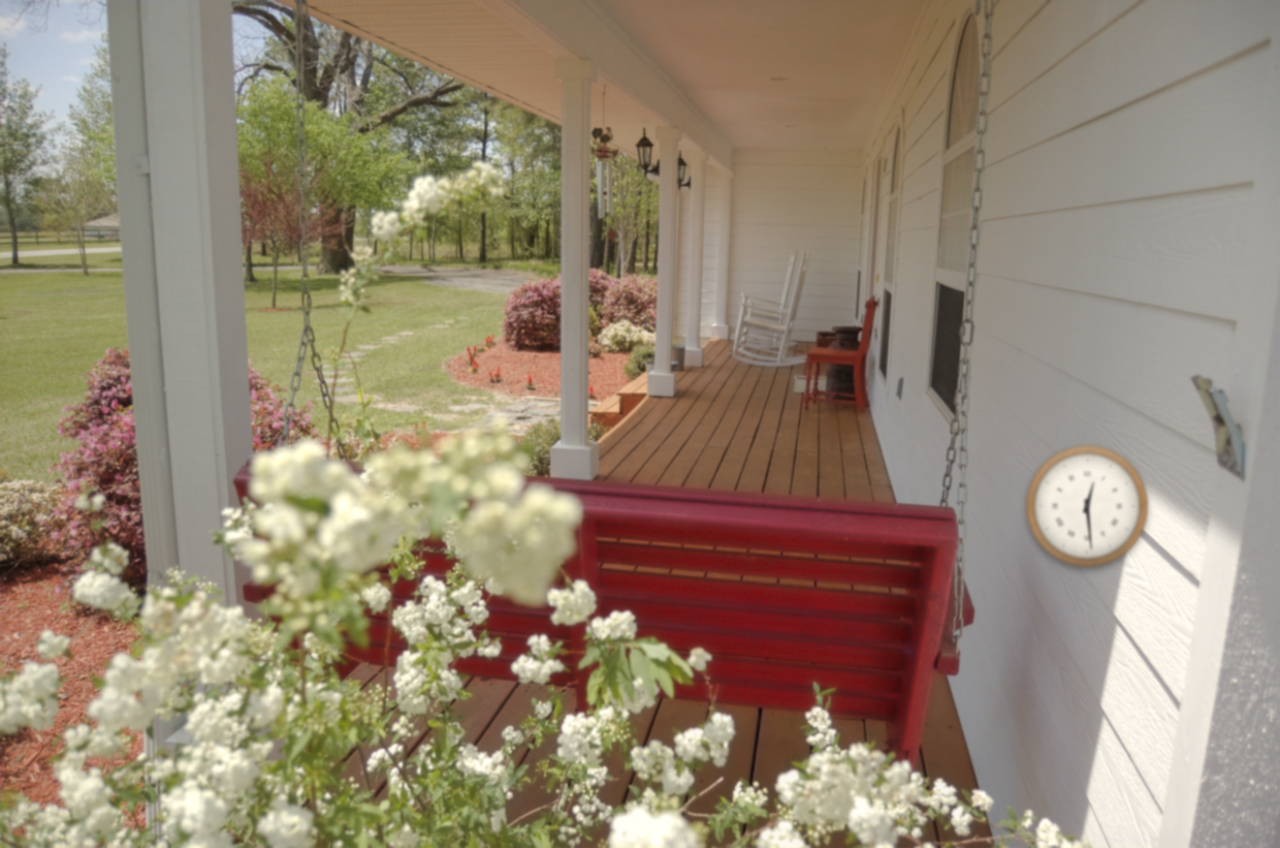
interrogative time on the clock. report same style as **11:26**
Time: **12:29**
